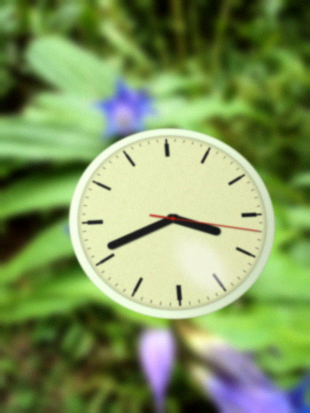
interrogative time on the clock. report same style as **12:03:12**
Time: **3:41:17**
